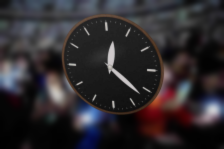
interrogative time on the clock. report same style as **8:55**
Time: **12:22**
